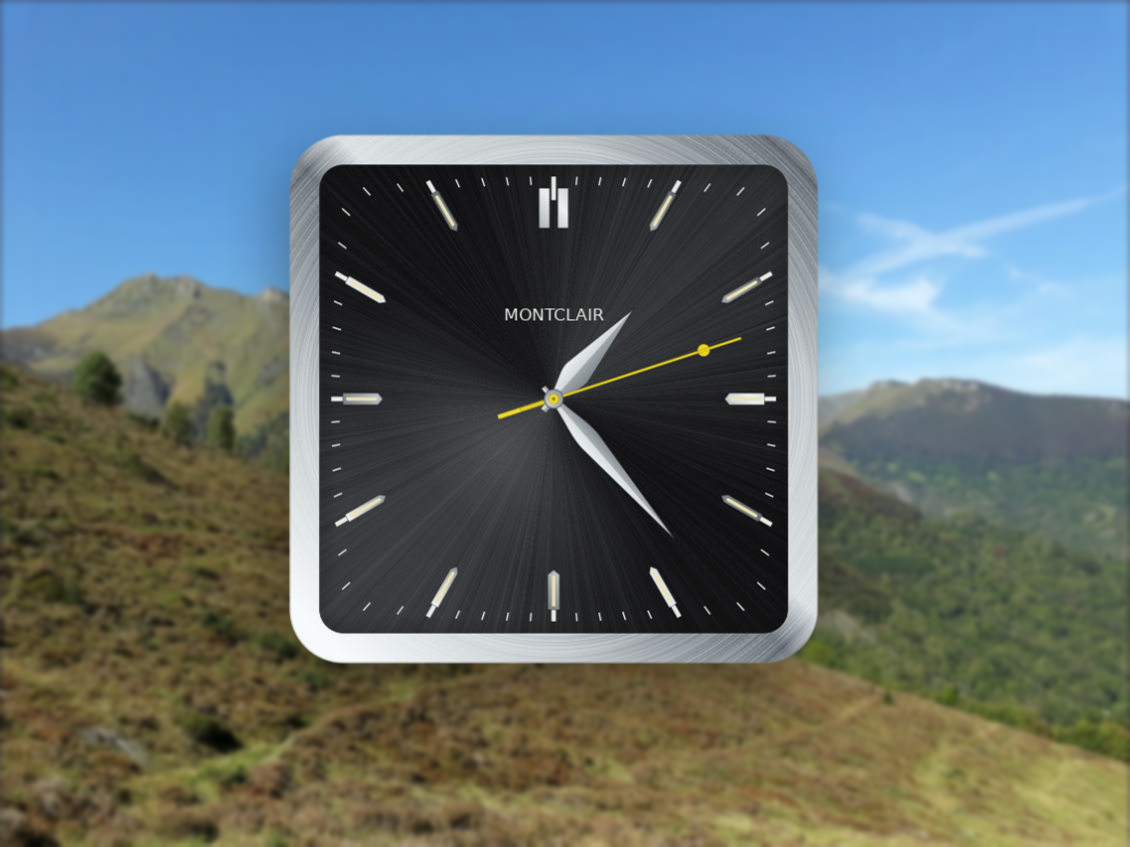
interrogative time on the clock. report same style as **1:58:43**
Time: **1:23:12**
